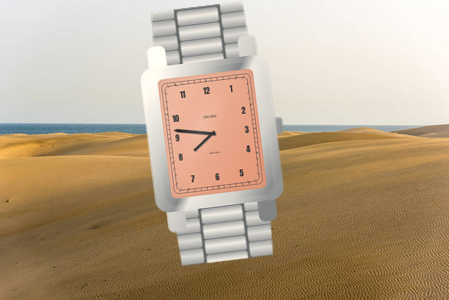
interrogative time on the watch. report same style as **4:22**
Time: **7:47**
